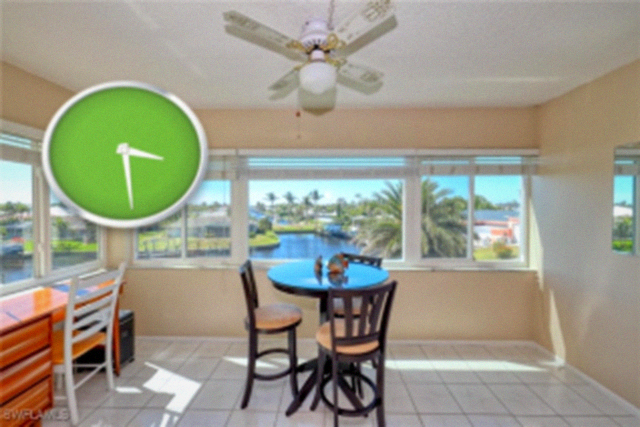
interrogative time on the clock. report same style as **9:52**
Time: **3:29**
